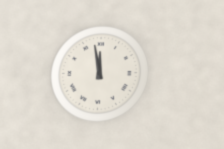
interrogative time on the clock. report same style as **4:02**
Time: **11:58**
